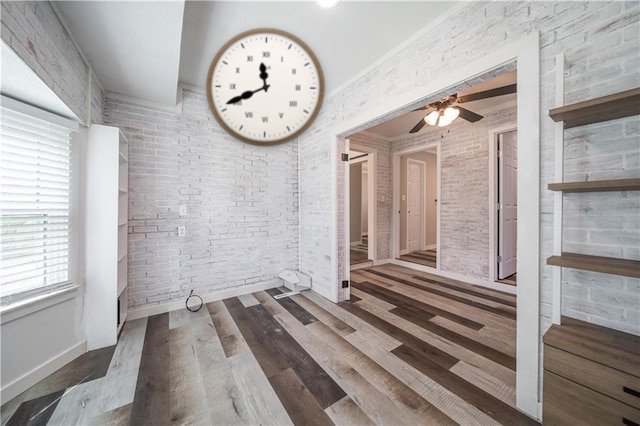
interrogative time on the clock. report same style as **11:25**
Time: **11:41**
